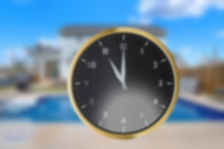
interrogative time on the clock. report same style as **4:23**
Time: **11:00**
